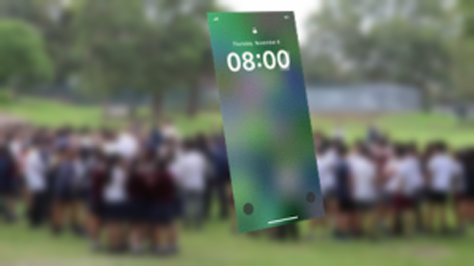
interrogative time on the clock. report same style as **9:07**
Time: **8:00**
